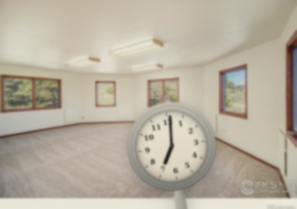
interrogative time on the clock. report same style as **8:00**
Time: **7:01**
